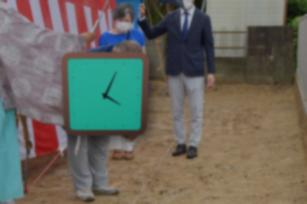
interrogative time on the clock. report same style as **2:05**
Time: **4:04**
